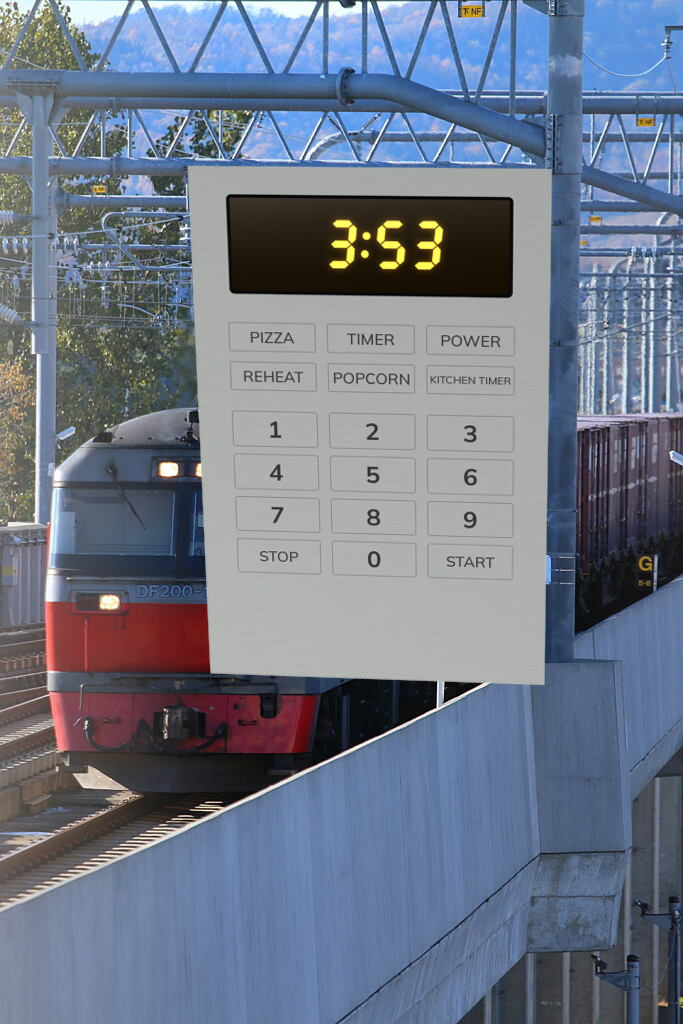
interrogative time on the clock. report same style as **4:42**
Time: **3:53**
